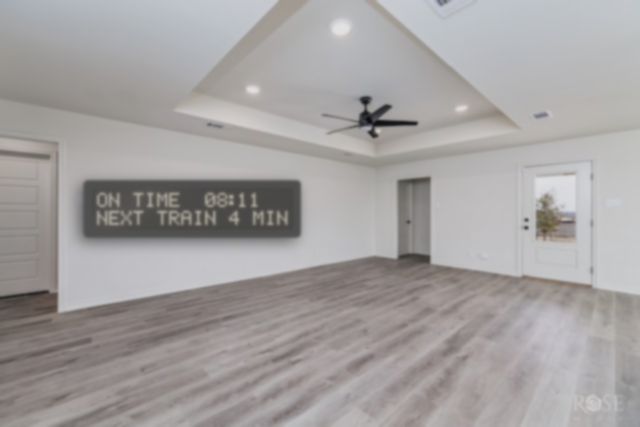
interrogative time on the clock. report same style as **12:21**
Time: **8:11**
